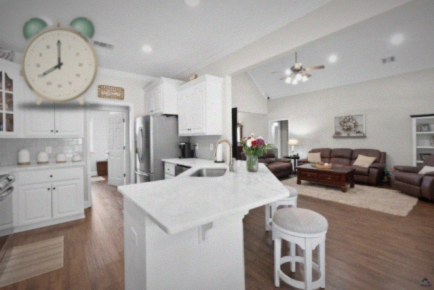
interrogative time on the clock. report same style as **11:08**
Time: **8:00**
